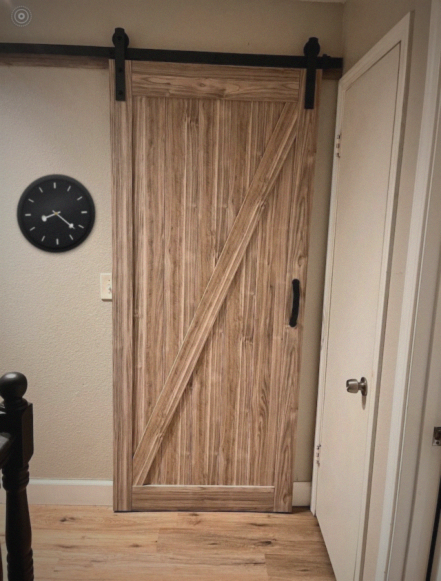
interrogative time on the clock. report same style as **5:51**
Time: **8:22**
